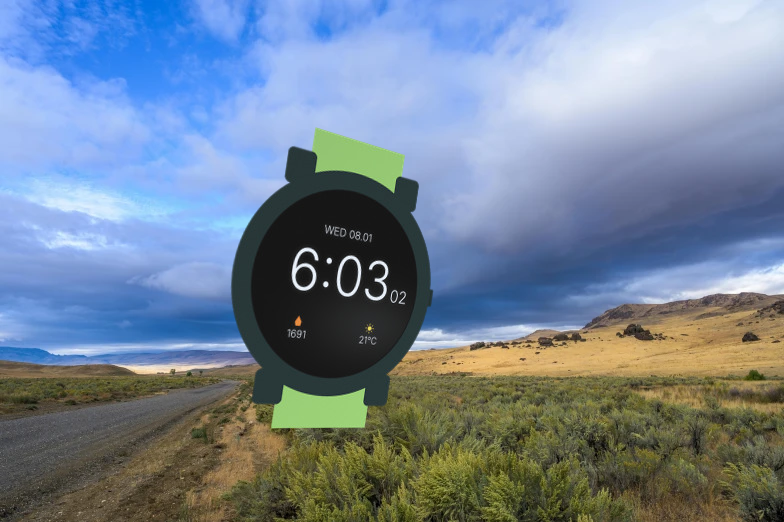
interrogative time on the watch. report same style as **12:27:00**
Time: **6:03:02**
